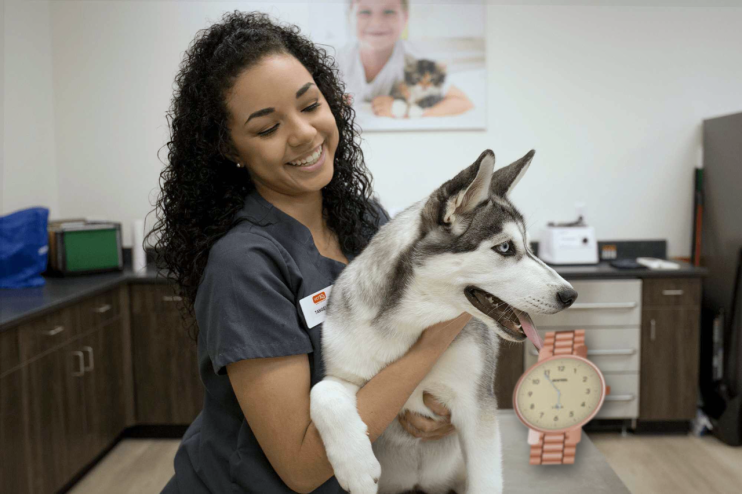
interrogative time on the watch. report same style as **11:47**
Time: **5:54**
